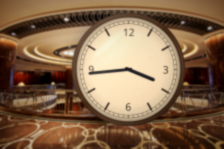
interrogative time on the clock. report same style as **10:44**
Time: **3:44**
